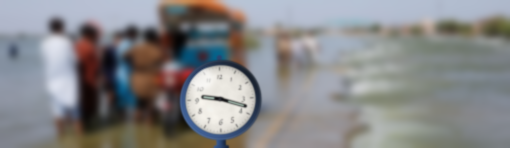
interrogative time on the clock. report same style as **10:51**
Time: **9:18**
